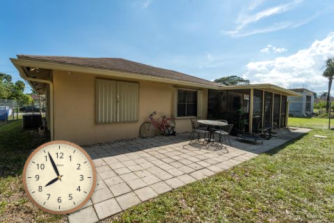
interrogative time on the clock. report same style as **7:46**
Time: **7:56**
